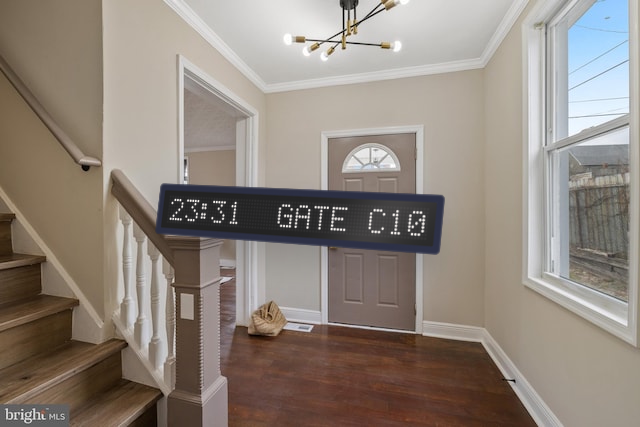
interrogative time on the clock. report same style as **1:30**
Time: **23:31**
